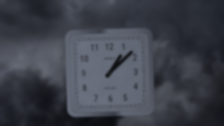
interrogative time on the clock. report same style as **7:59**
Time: **1:08**
